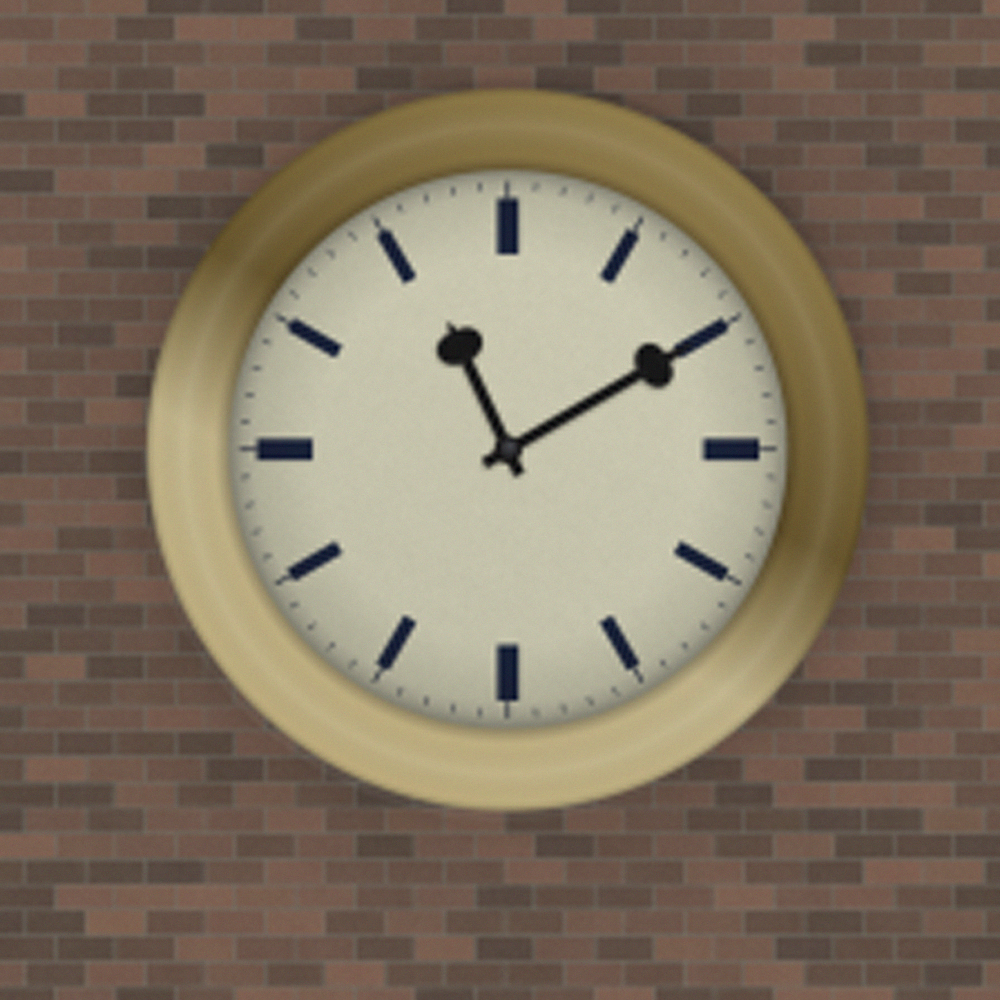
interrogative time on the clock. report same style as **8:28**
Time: **11:10**
